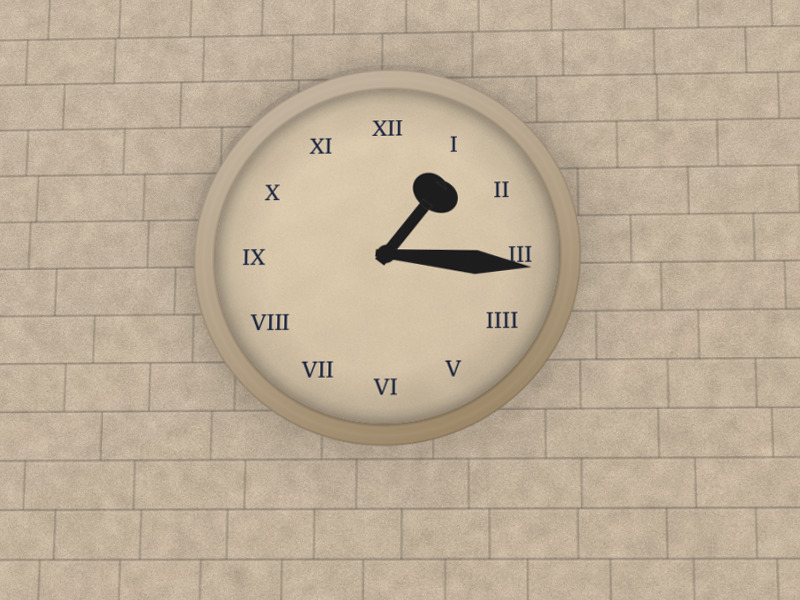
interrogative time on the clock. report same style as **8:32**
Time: **1:16**
